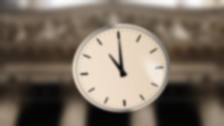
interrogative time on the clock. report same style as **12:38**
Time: **11:00**
